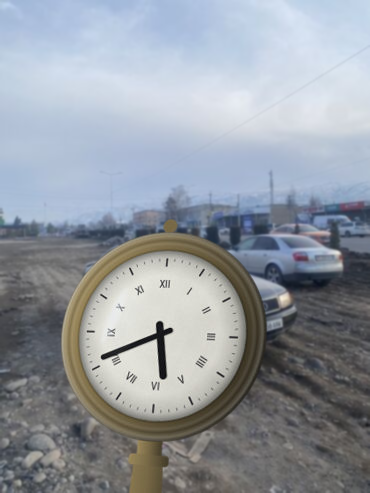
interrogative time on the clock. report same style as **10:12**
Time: **5:41**
